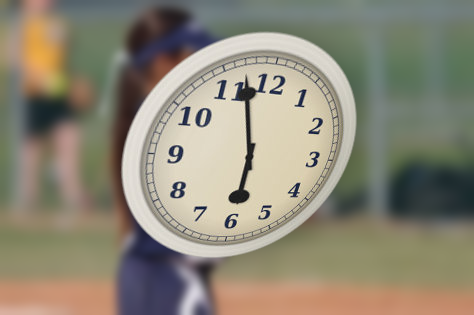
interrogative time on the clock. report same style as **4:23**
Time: **5:57**
